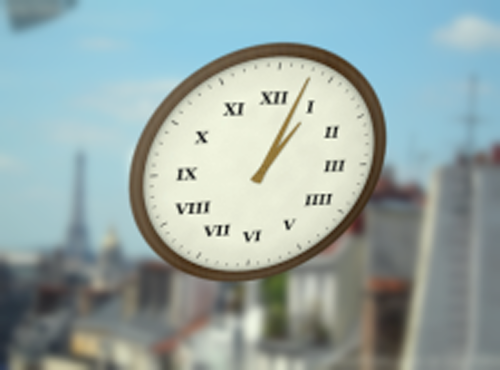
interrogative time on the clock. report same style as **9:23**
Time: **1:03**
